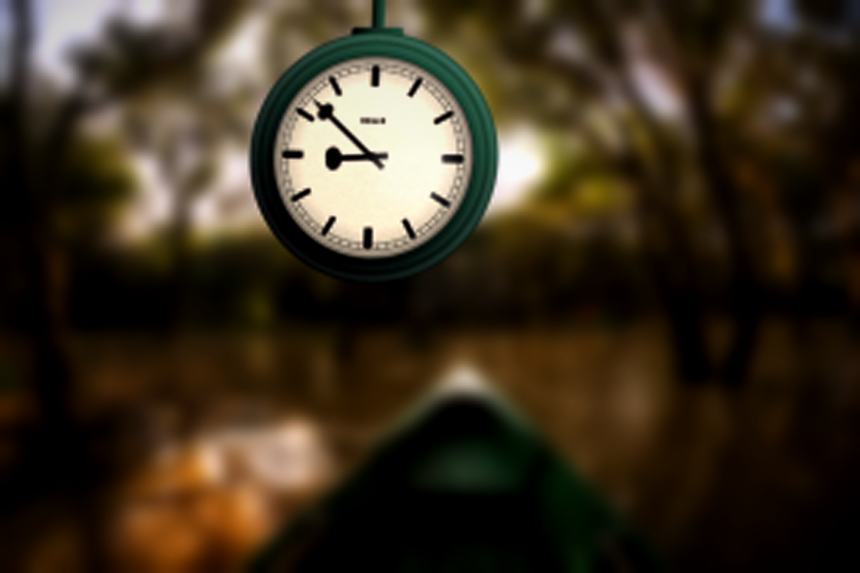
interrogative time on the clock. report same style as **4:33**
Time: **8:52**
